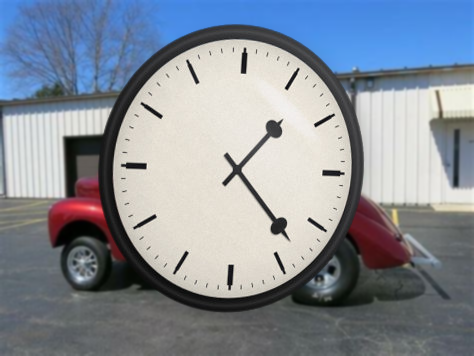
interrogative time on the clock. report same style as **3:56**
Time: **1:23**
